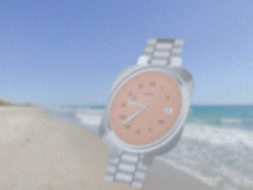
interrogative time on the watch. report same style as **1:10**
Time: **9:37**
